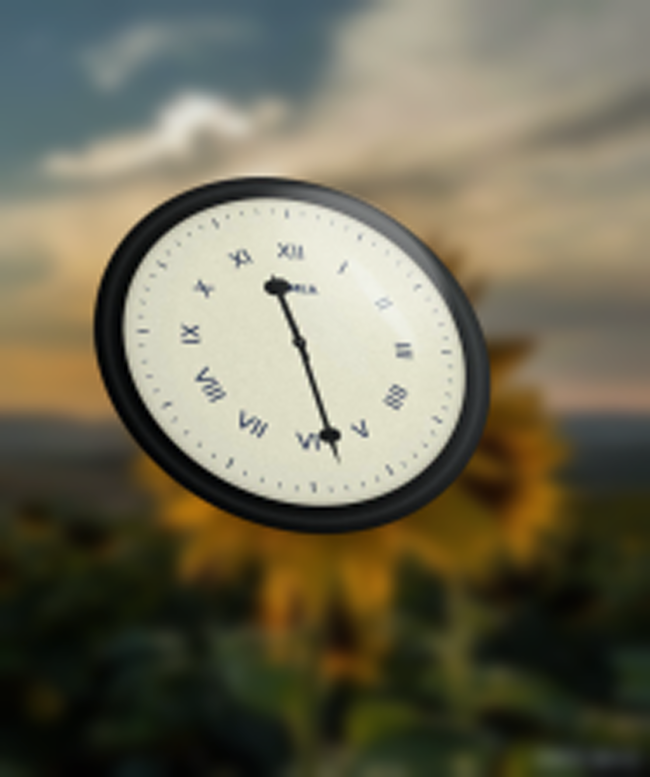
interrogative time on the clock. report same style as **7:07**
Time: **11:28**
